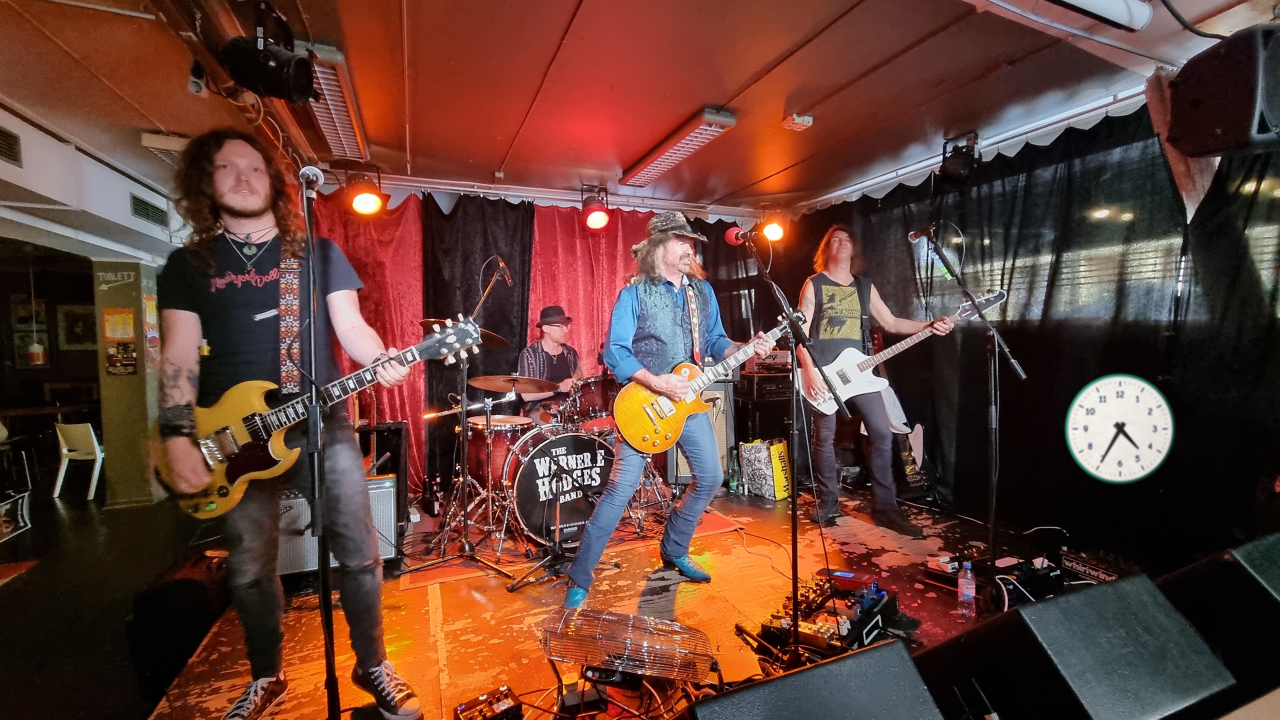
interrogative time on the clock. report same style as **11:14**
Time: **4:35**
